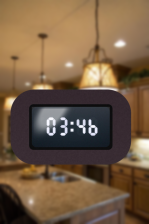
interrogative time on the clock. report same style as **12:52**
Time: **3:46**
